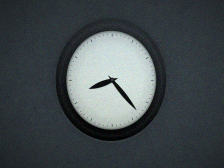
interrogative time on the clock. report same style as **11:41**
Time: **8:23**
